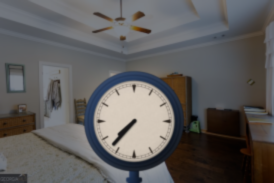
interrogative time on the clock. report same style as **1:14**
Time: **7:37**
